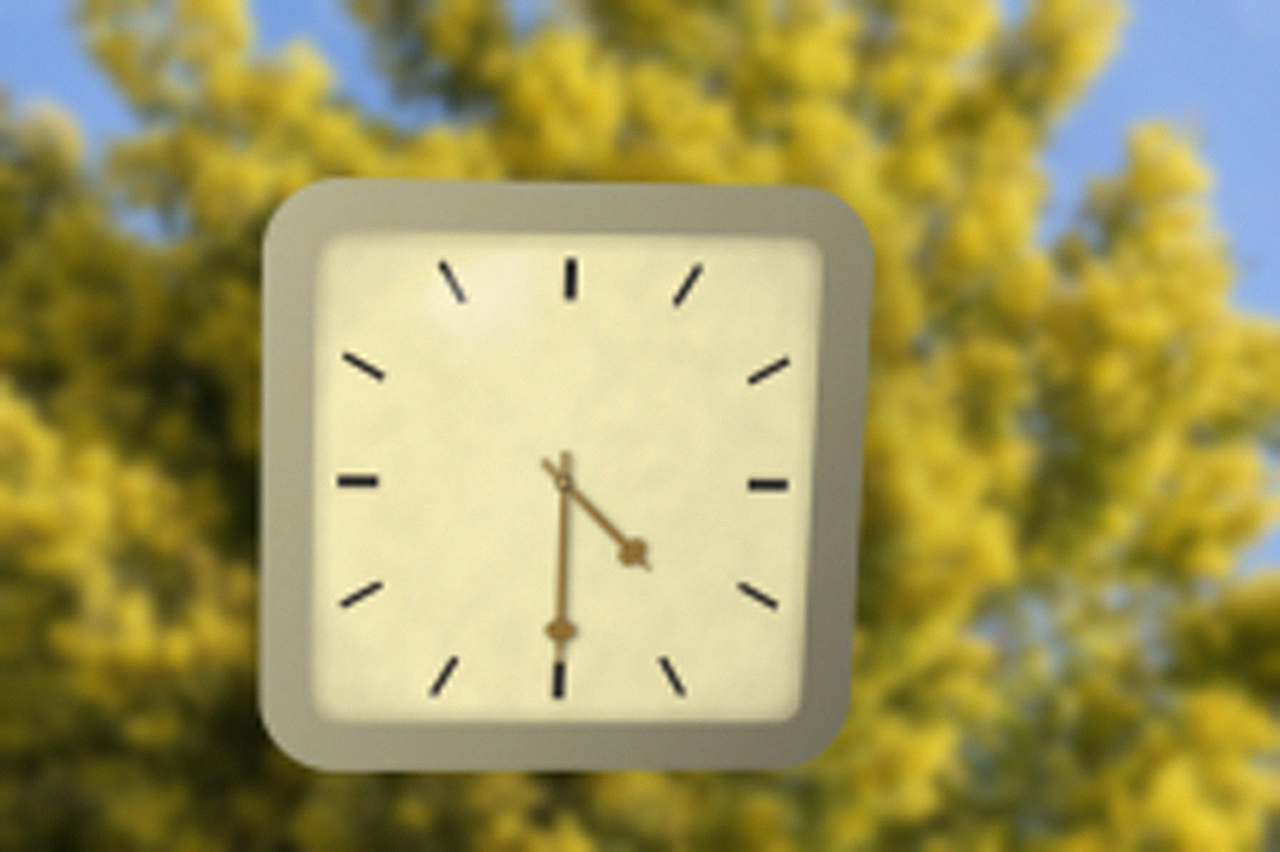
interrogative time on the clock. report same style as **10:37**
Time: **4:30**
